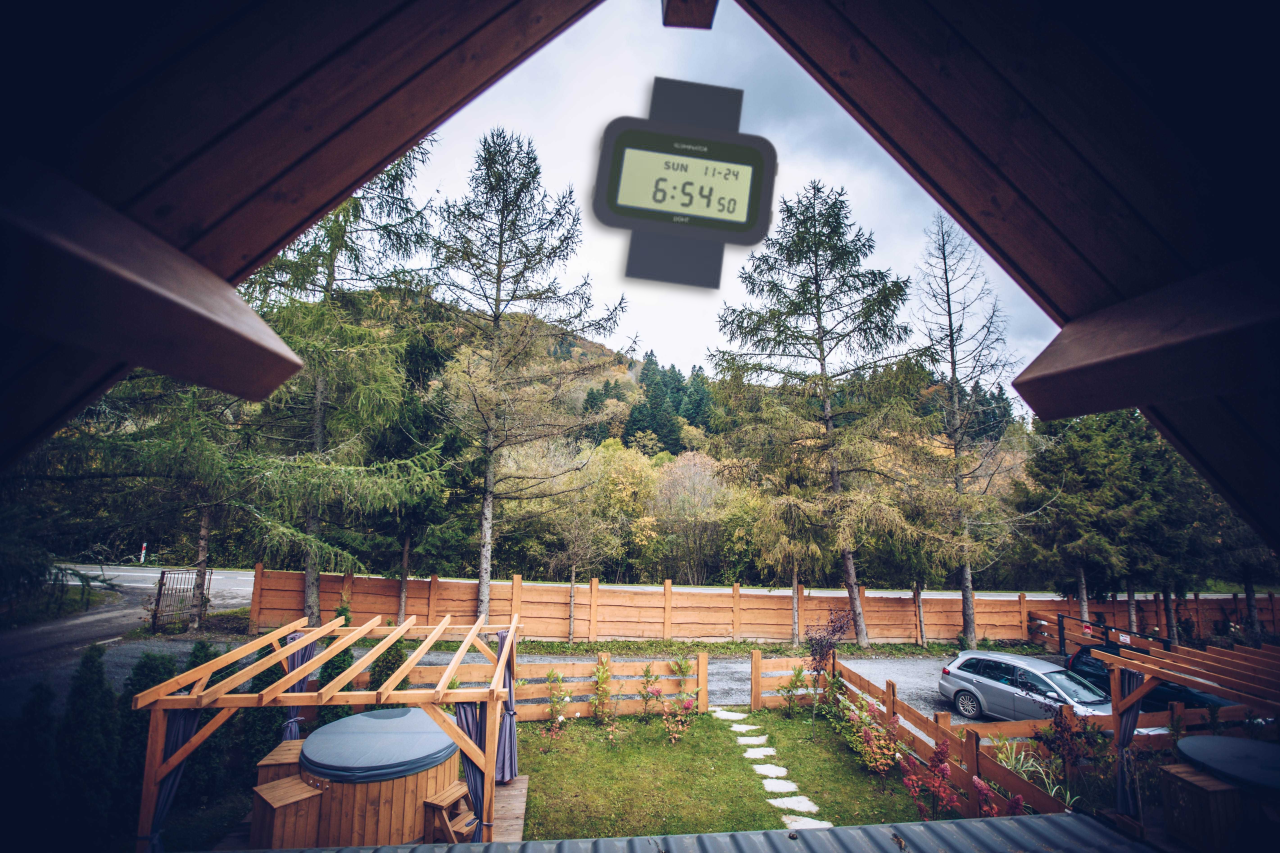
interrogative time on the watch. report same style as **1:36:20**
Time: **6:54:50**
